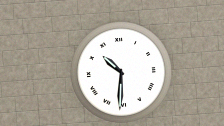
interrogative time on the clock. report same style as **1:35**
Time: **10:31**
